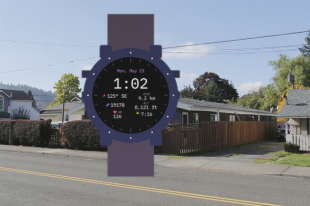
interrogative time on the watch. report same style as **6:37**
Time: **1:02**
